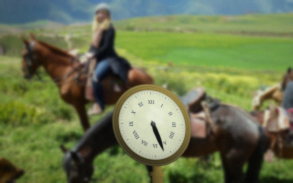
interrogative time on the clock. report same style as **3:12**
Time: **5:27**
